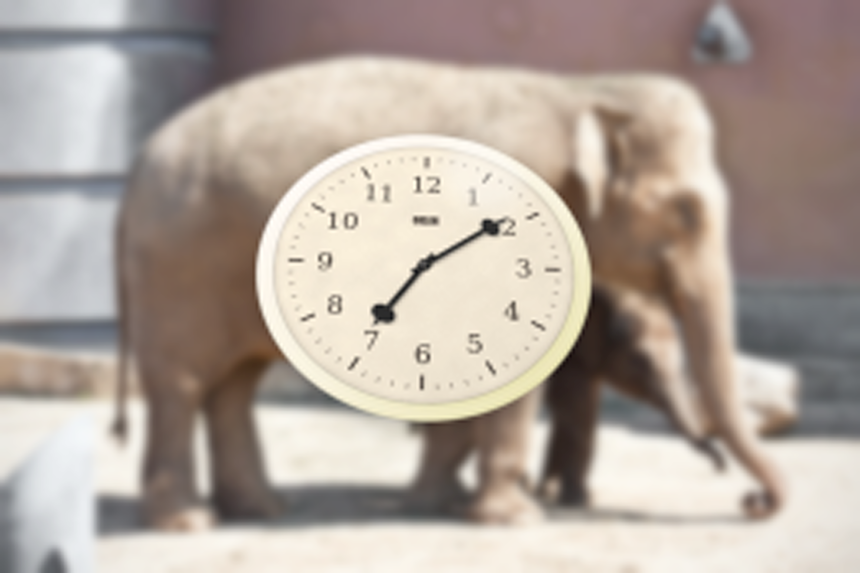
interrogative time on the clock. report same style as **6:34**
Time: **7:09**
